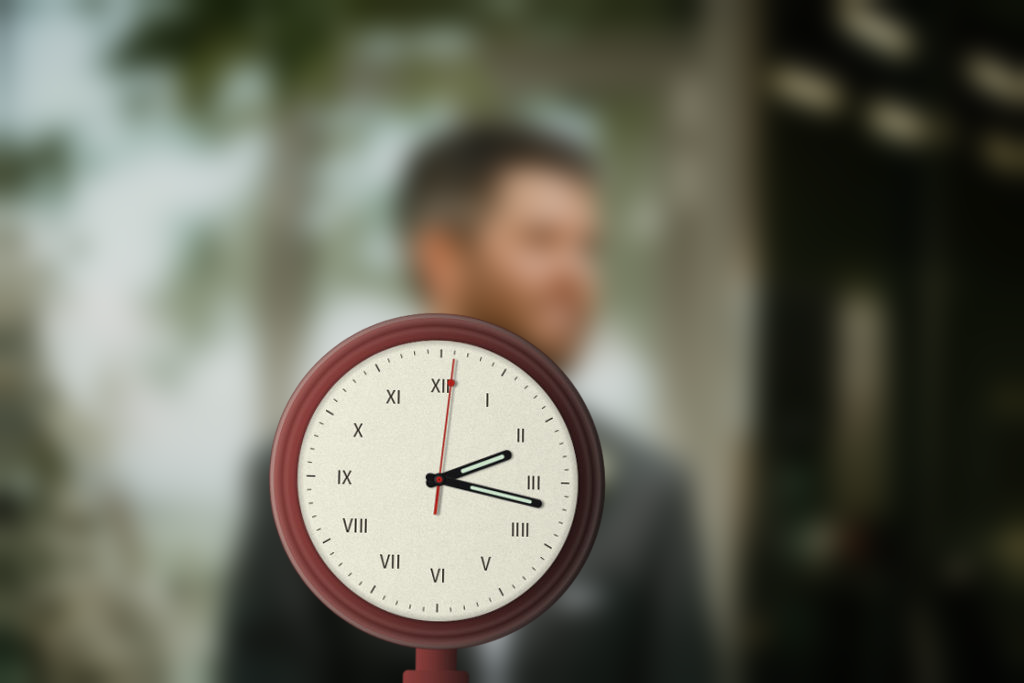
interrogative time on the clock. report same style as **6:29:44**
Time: **2:17:01**
